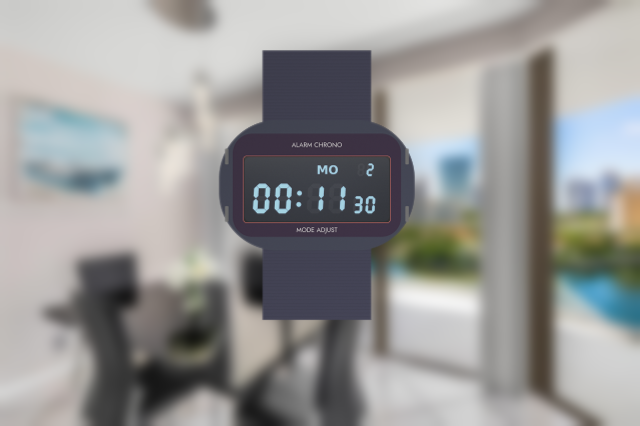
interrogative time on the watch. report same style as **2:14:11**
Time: **0:11:30**
